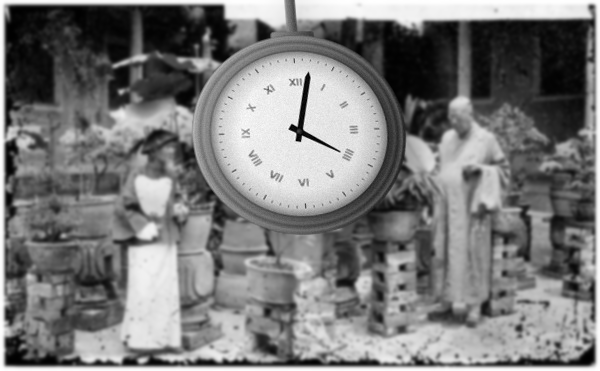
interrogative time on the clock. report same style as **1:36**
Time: **4:02**
